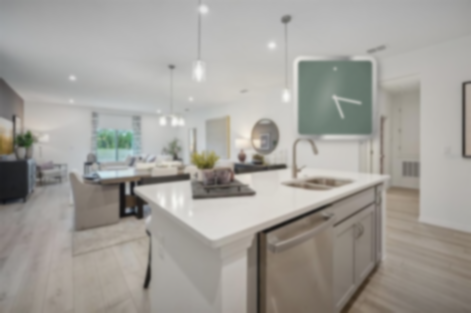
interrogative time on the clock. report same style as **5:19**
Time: **5:17**
